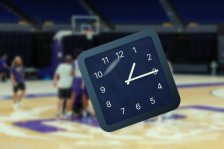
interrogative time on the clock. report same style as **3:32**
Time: **1:15**
